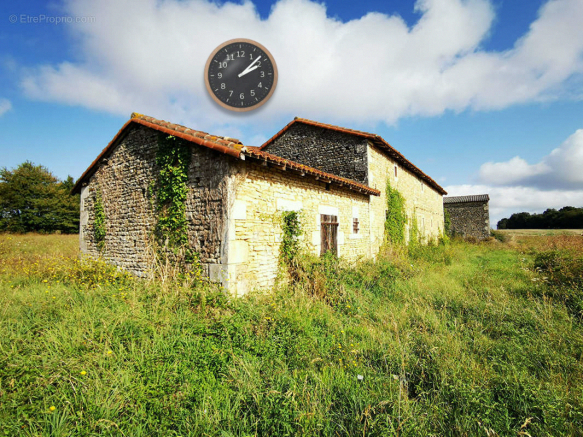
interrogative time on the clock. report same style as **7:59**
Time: **2:08**
